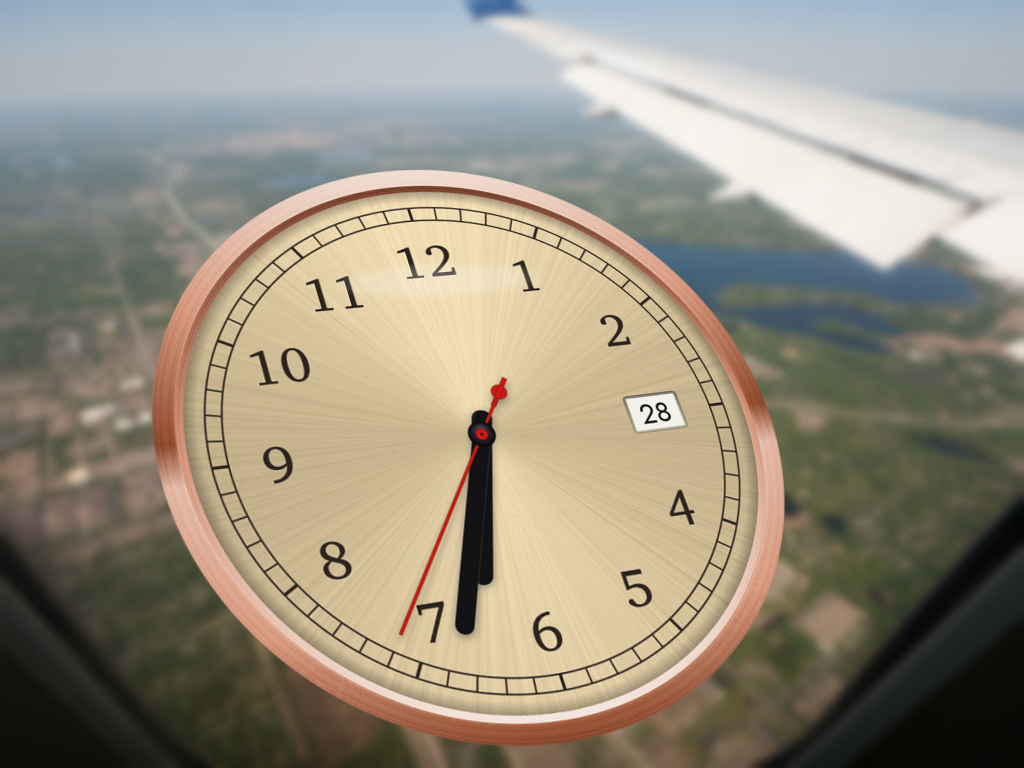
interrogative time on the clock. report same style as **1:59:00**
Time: **6:33:36**
